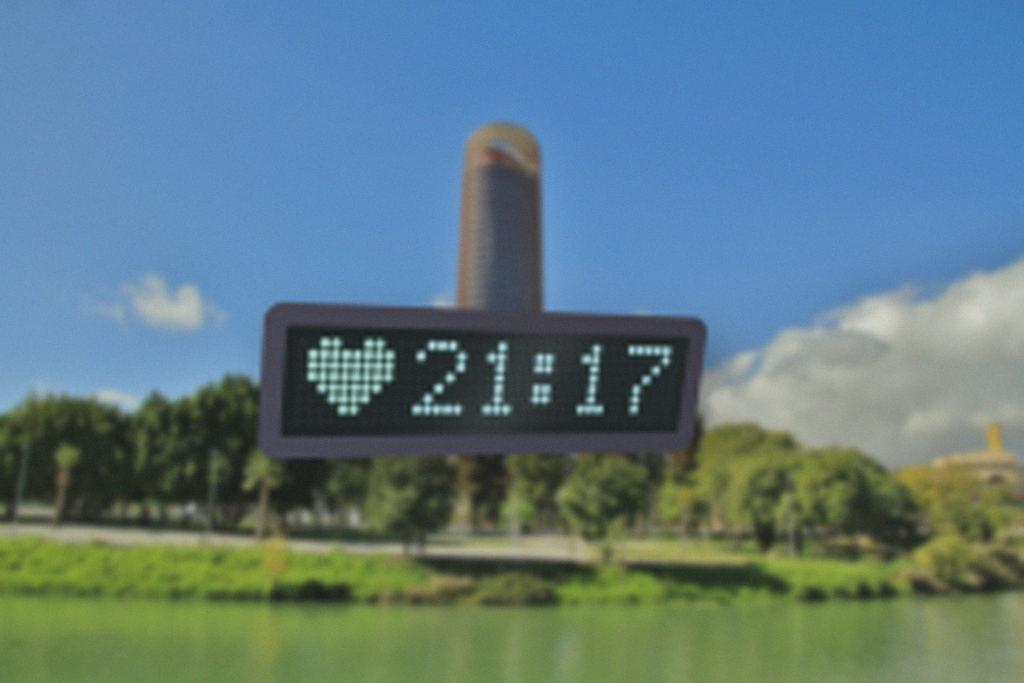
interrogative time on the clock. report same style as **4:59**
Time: **21:17**
